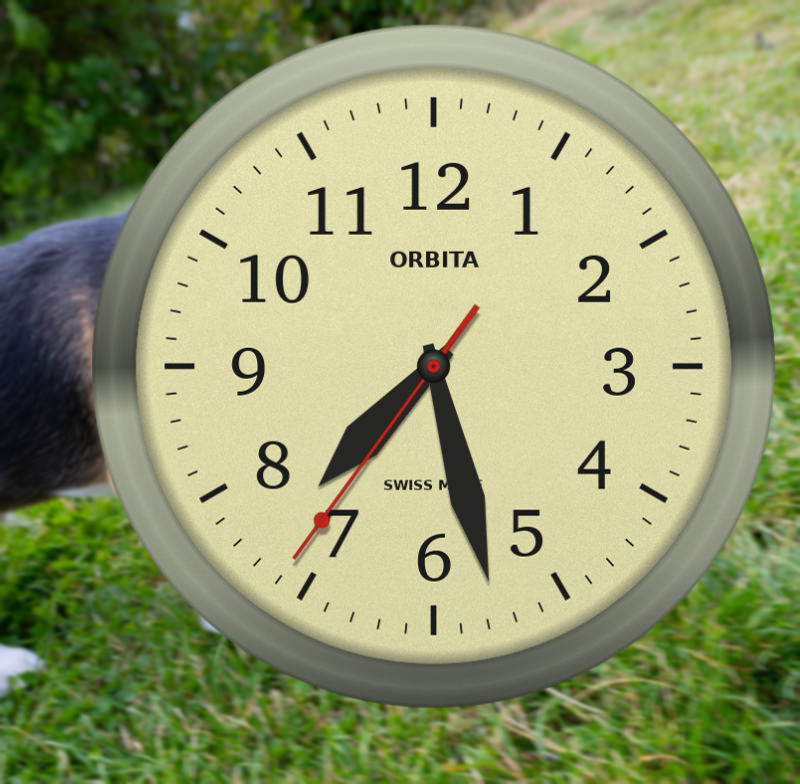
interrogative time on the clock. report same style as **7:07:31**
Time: **7:27:36**
